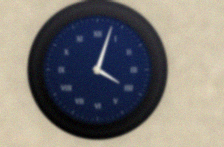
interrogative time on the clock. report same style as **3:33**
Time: **4:03**
